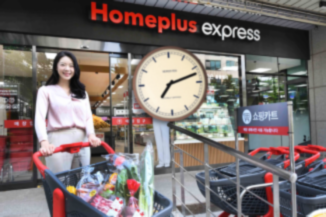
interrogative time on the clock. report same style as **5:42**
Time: **7:12**
